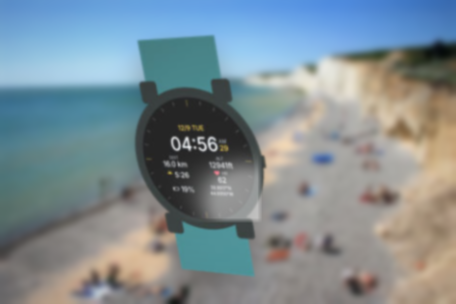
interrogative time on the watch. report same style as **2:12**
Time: **4:56**
